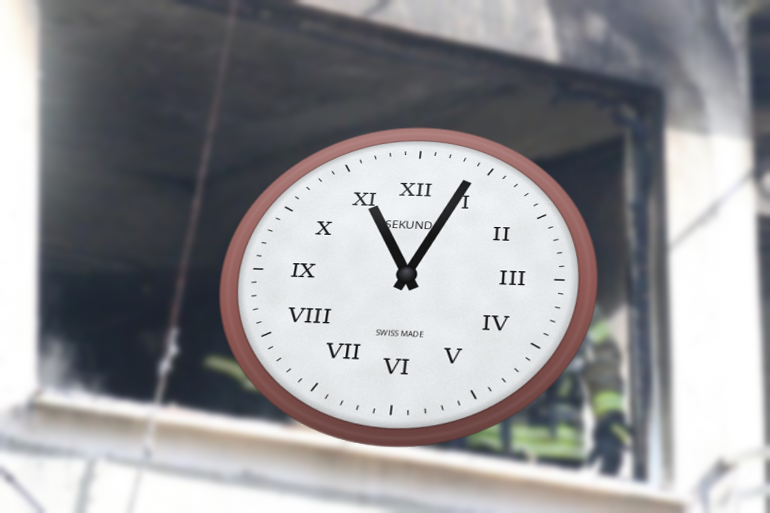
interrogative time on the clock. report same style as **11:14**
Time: **11:04**
